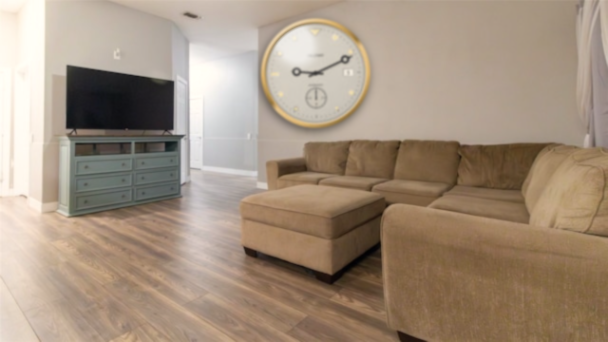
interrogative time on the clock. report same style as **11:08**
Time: **9:11**
